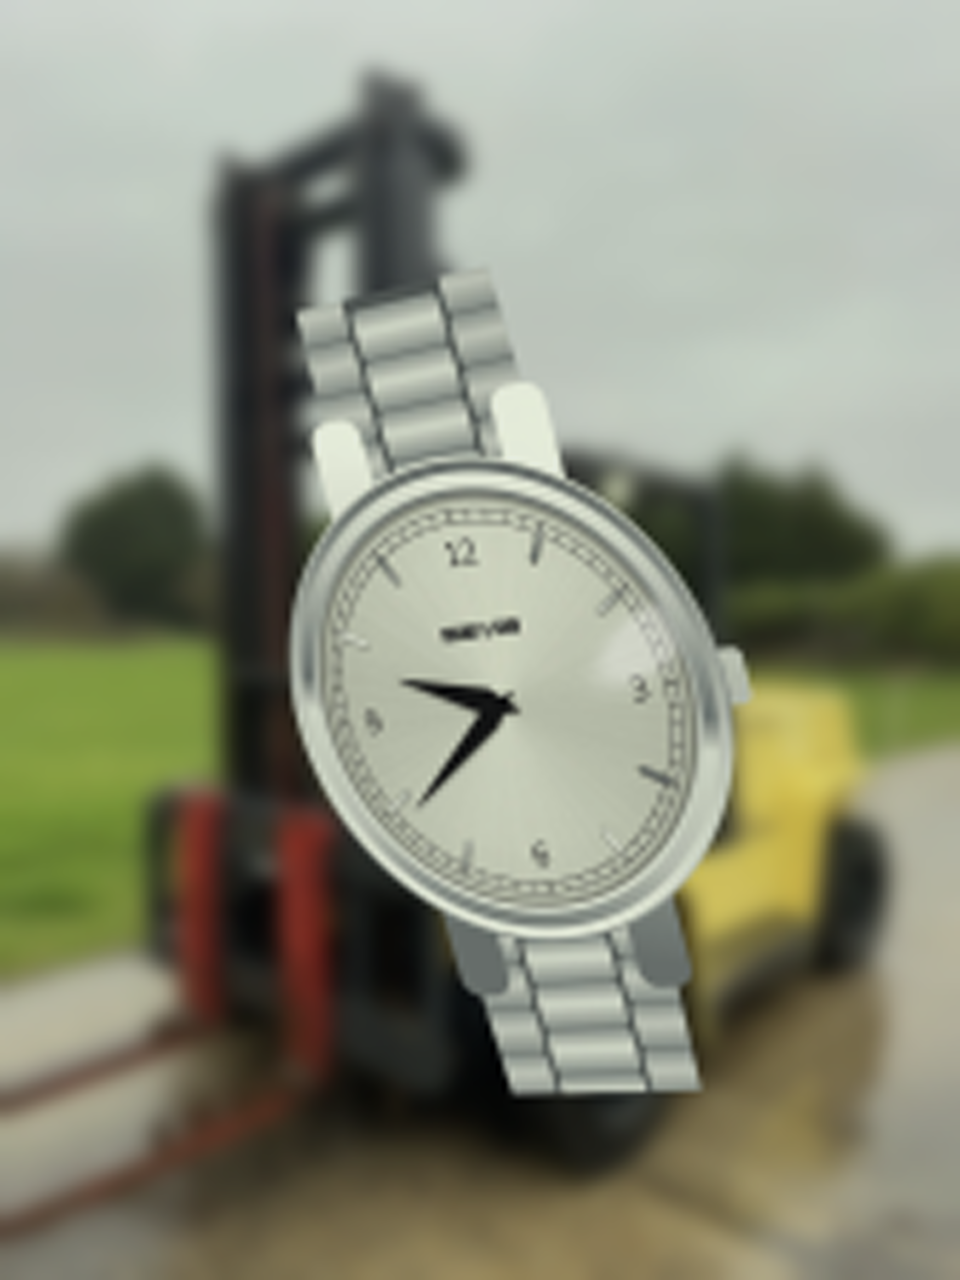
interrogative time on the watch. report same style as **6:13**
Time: **9:39**
